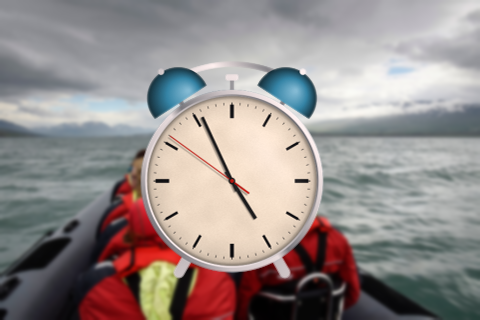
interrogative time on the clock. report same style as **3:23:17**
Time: **4:55:51**
